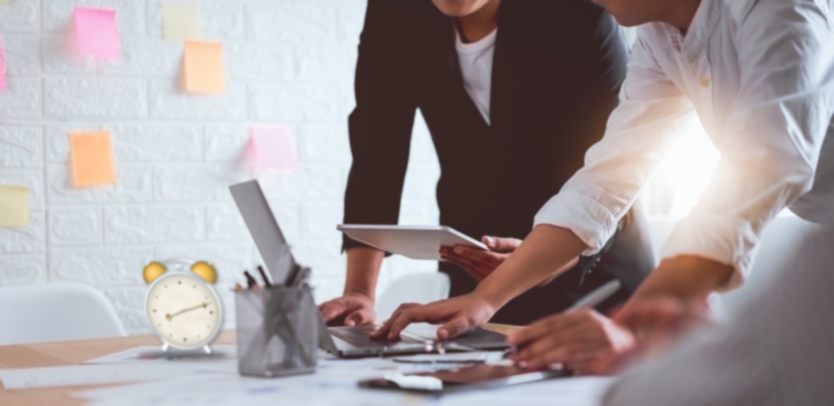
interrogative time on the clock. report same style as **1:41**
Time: **8:12**
